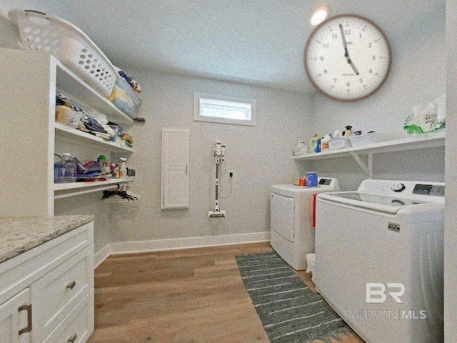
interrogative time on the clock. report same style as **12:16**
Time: **4:58**
